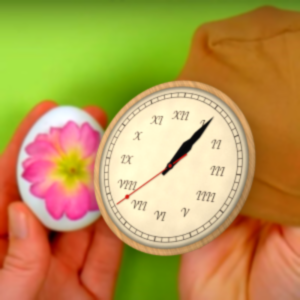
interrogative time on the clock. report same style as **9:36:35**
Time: **1:05:38**
